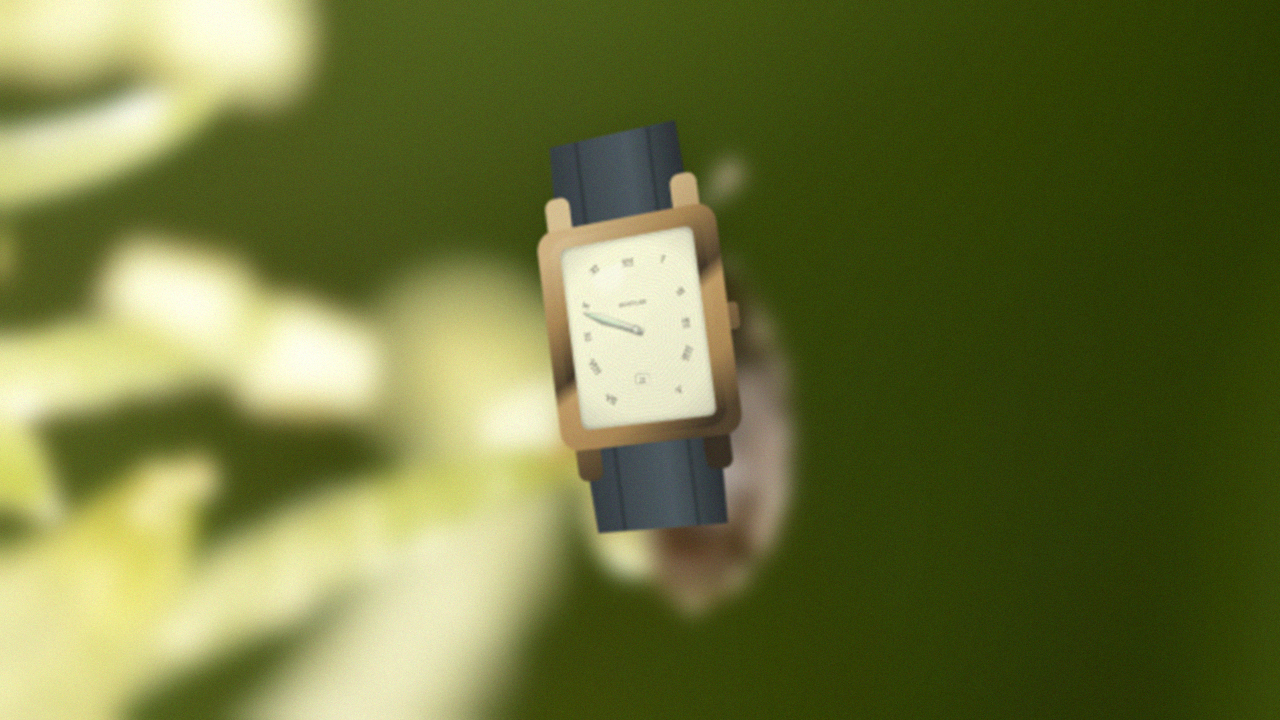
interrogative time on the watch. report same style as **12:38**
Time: **9:49**
